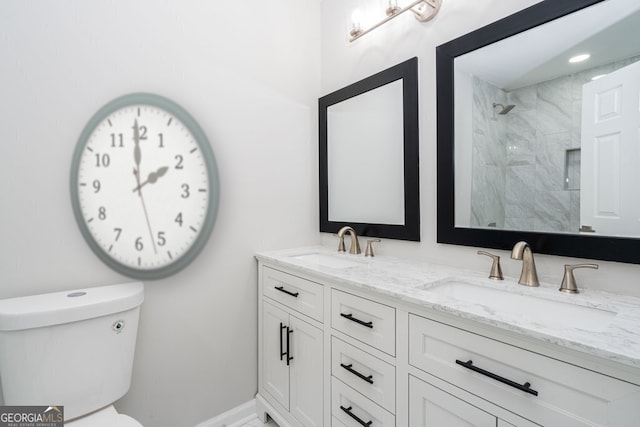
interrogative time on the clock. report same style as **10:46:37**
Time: **1:59:27**
